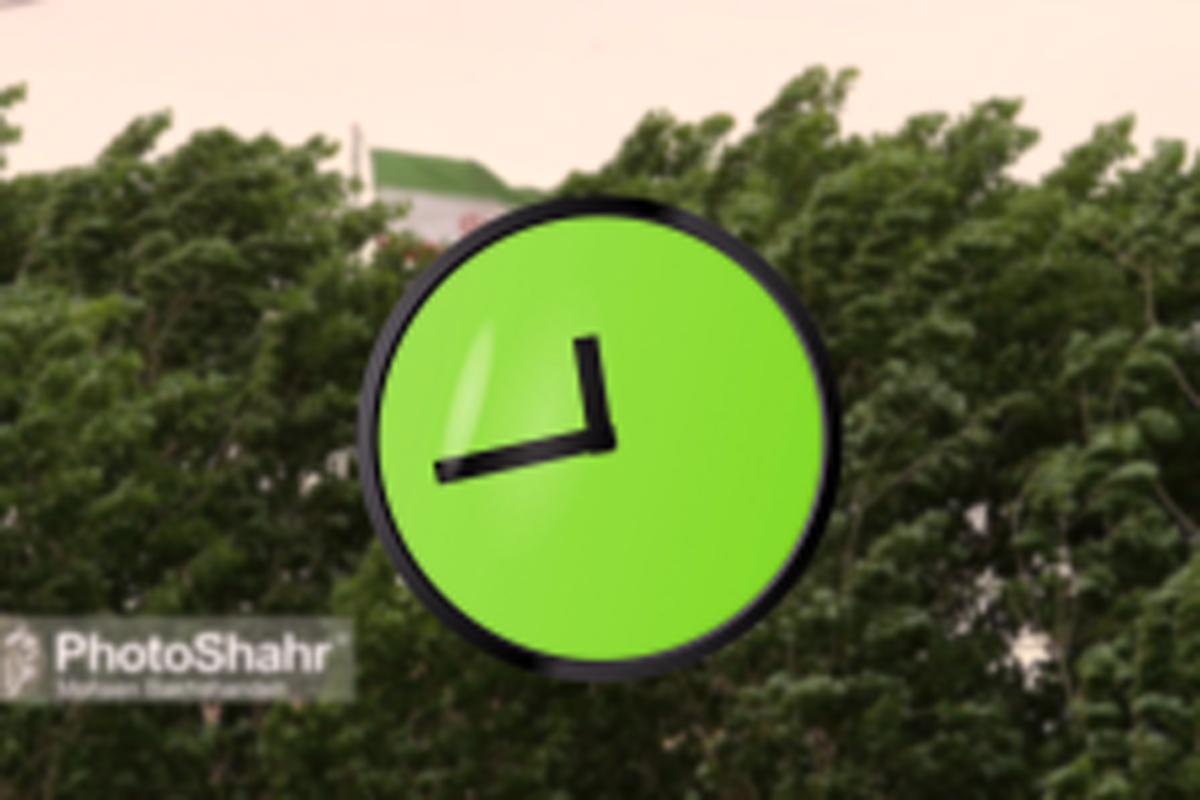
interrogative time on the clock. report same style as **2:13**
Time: **11:43**
